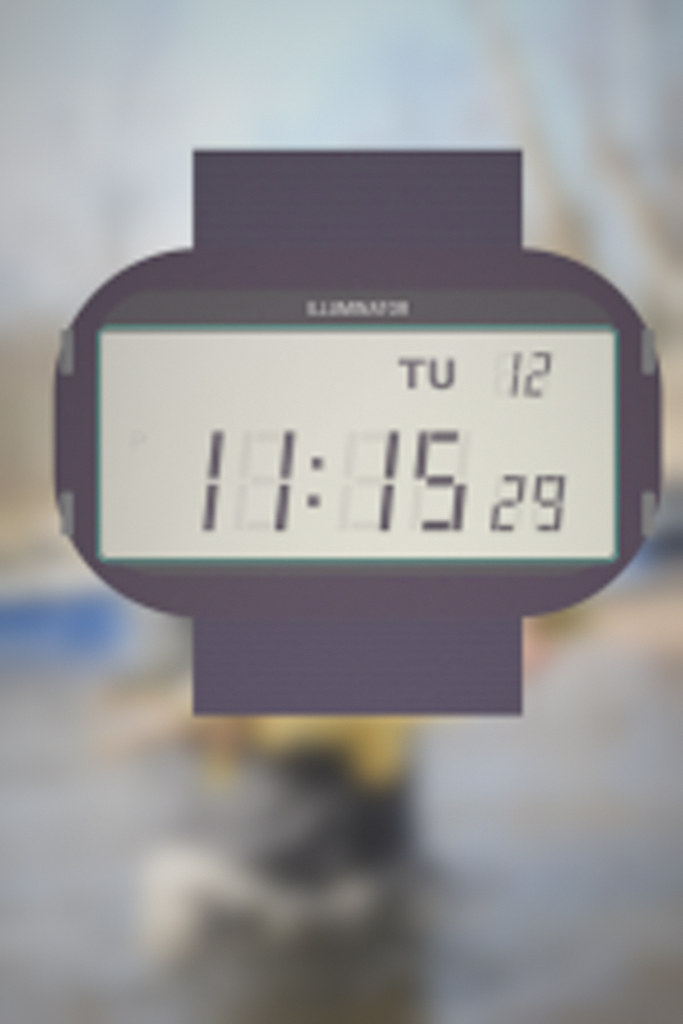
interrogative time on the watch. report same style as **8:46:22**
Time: **11:15:29**
